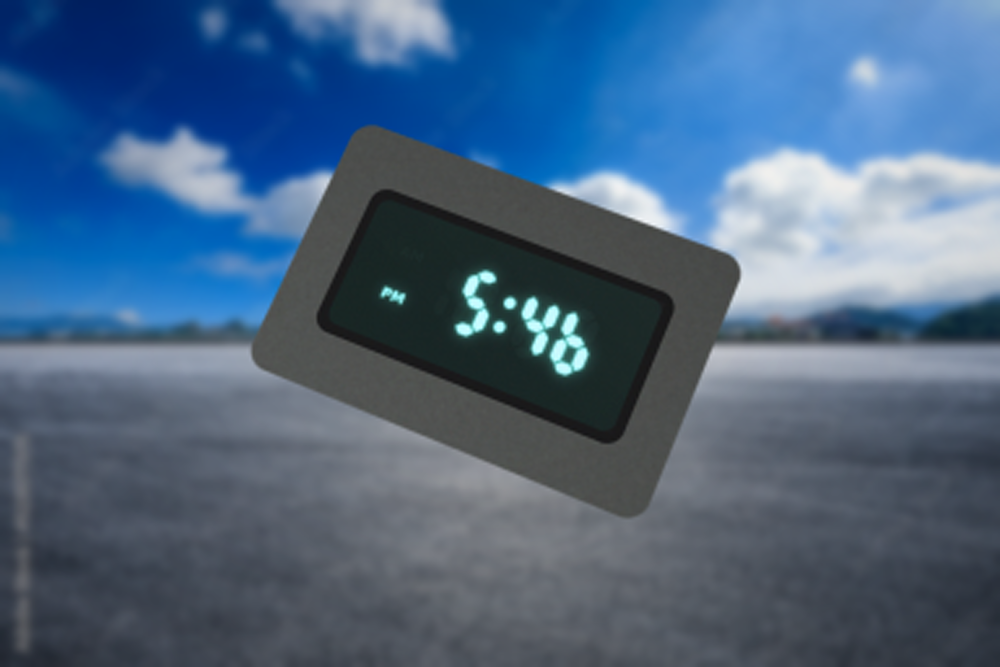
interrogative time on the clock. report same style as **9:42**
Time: **5:46**
